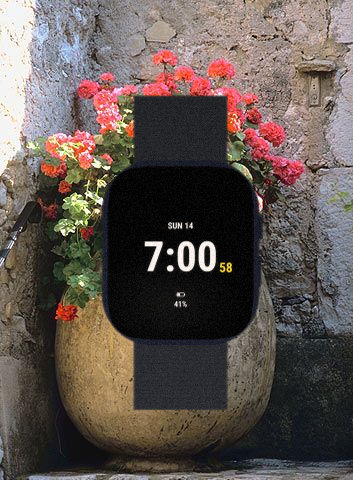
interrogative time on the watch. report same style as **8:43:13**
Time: **7:00:58**
